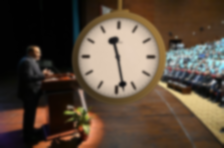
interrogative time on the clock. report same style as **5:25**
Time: **11:28**
